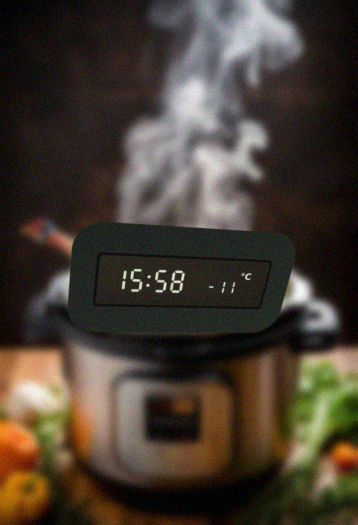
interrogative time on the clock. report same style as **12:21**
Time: **15:58**
